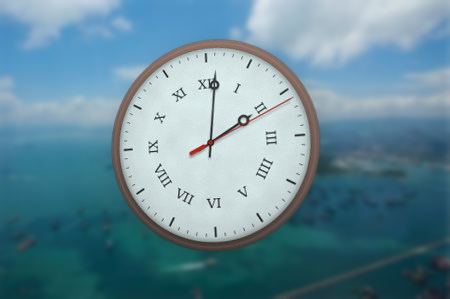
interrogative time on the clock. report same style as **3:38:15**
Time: **2:01:11**
